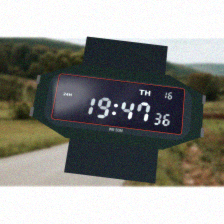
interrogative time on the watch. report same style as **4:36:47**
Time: **19:47:36**
